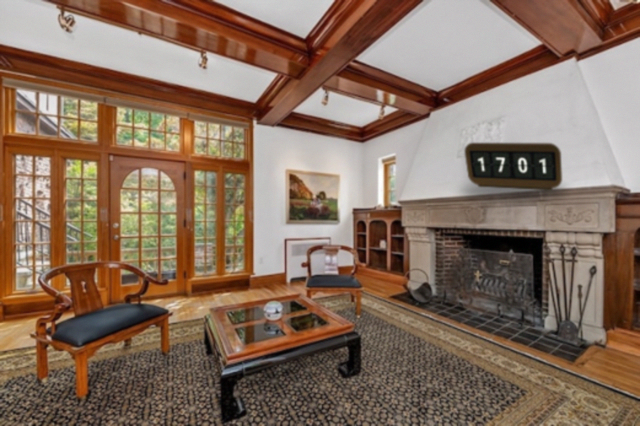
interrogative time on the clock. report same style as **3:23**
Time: **17:01**
